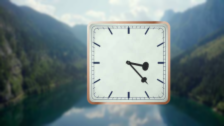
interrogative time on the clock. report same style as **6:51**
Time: **3:23**
